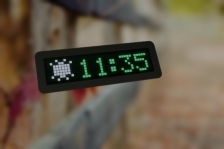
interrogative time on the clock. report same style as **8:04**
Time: **11:35**
